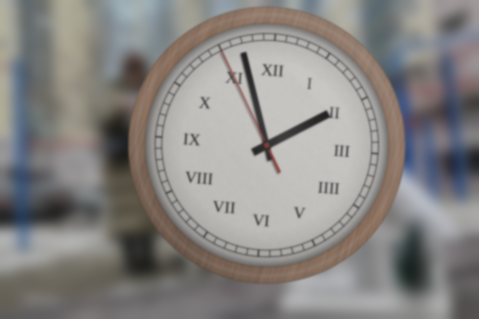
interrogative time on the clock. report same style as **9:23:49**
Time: **1:56:55**
